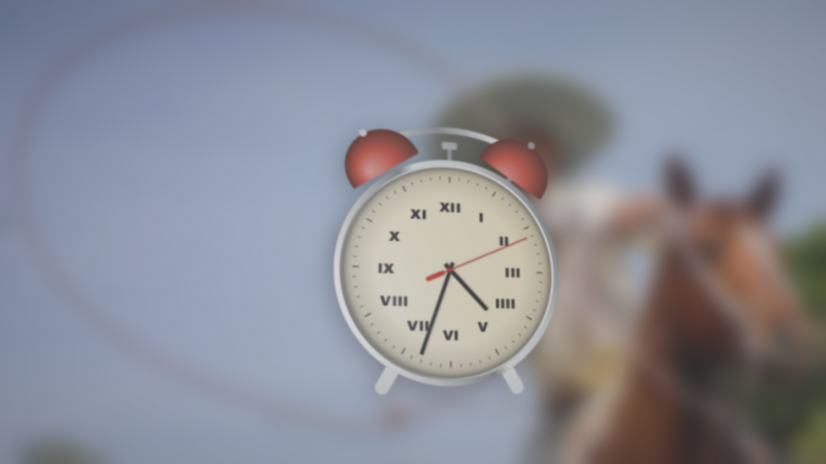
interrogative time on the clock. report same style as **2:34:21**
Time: **4:33:11**
